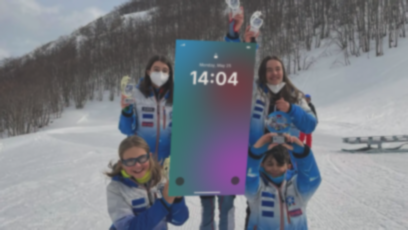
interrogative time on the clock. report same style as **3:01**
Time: **14:04**
